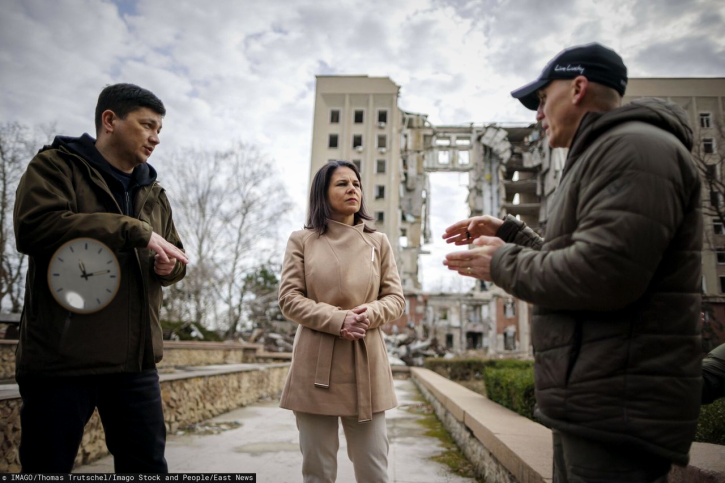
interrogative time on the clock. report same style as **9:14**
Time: **11:13**
